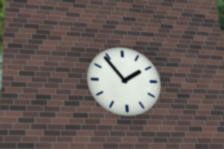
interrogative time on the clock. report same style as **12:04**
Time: **1:54**
